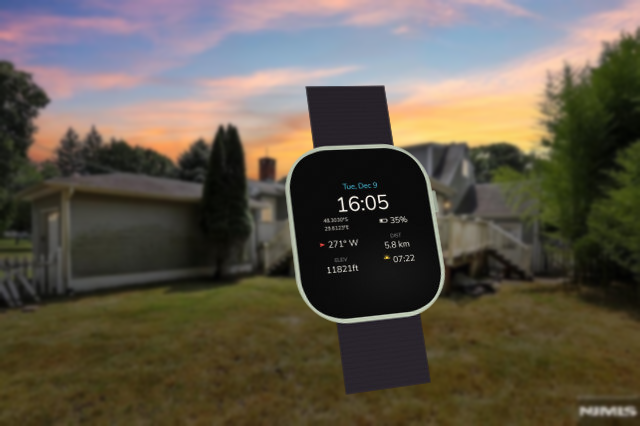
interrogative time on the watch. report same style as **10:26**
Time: **16:05**
